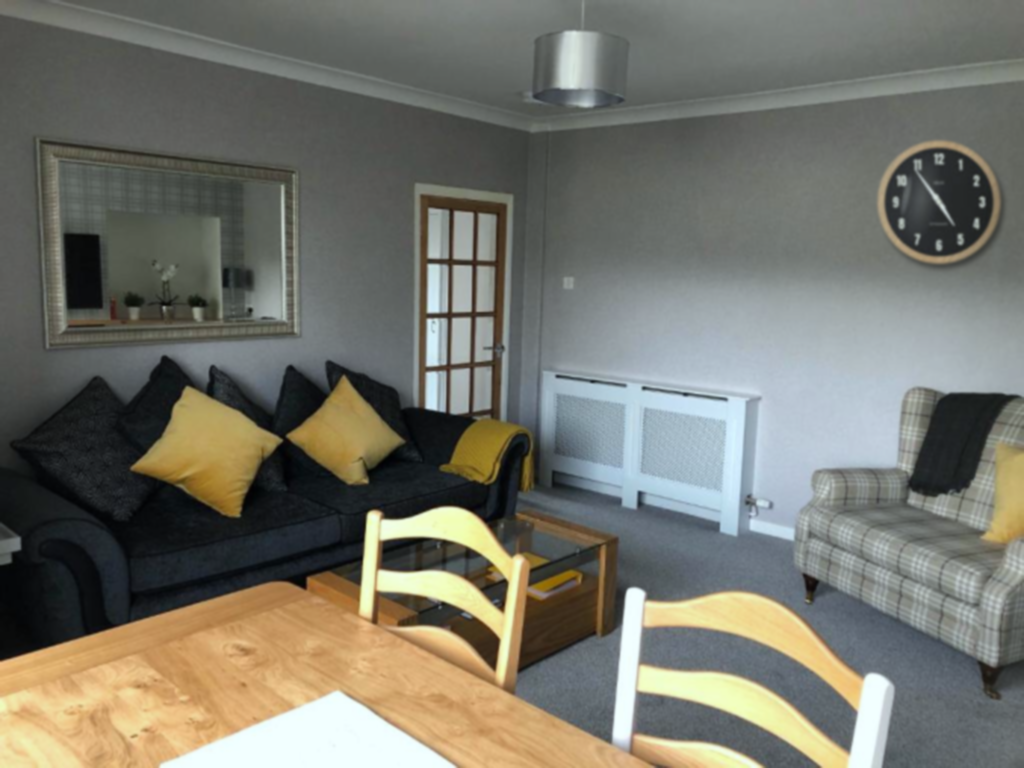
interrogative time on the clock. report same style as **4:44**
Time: **4:54**
